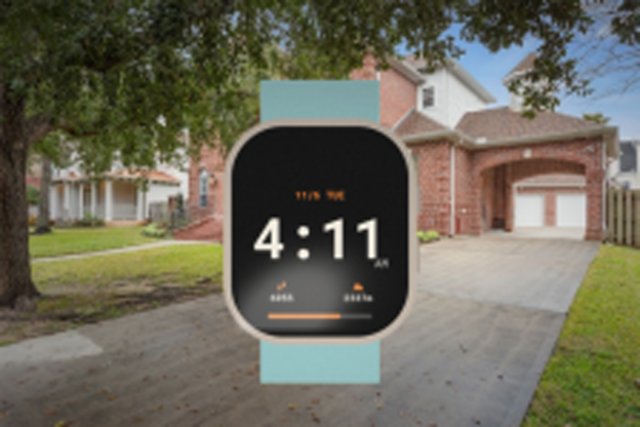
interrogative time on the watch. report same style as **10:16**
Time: **4:11**
